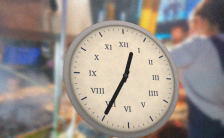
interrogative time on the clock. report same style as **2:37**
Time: **12:35**
